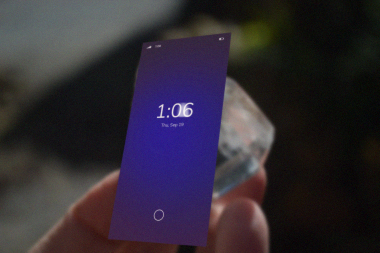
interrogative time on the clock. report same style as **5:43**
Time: **1:06**
